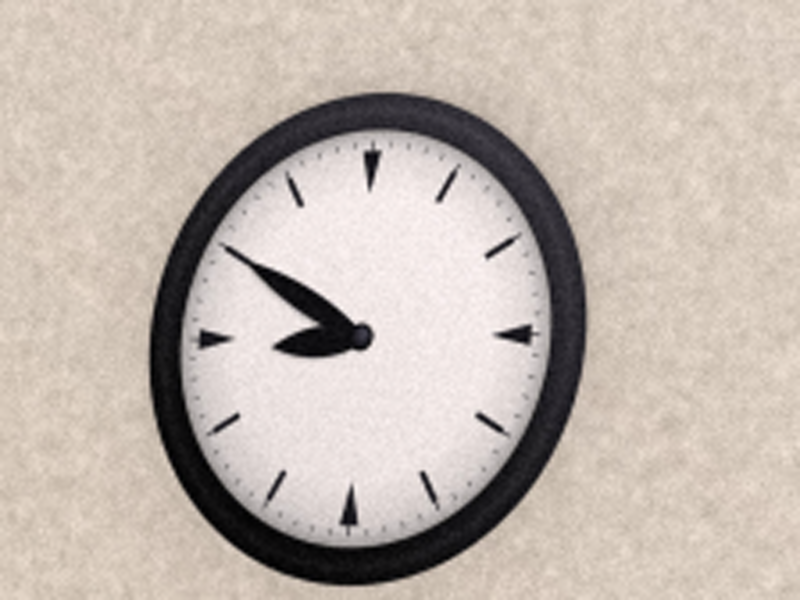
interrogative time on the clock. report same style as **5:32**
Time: **8:50**
